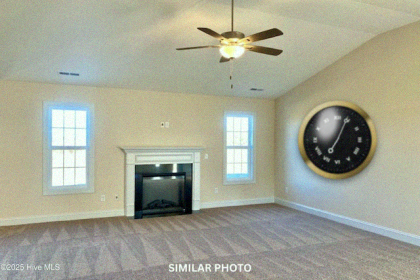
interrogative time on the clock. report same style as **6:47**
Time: **7:04**
